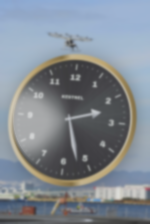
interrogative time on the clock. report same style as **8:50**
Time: **2:27**
